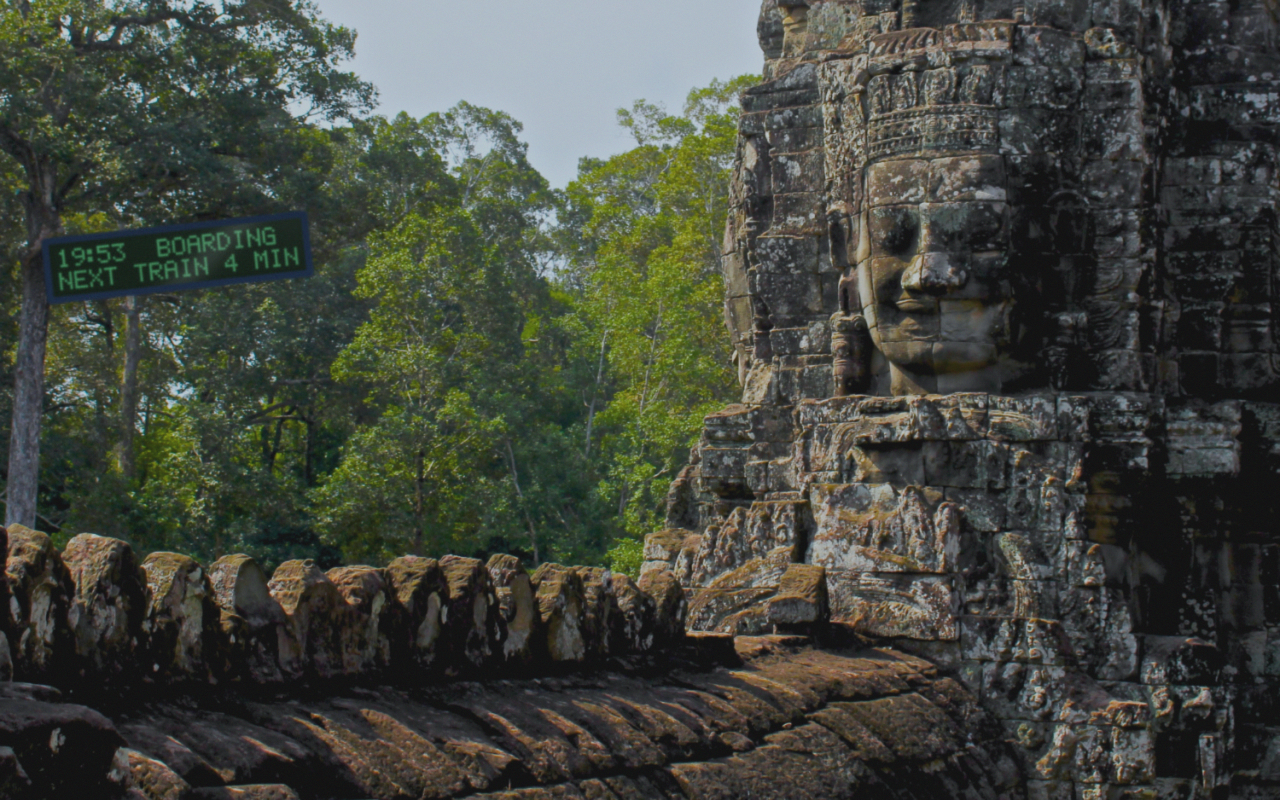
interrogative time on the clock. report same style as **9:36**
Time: **19:53**
